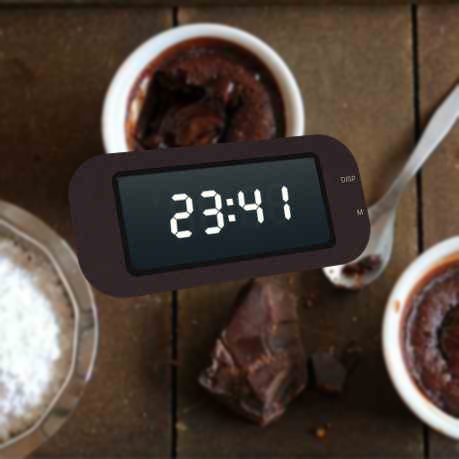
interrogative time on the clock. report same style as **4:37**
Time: **23:41**
